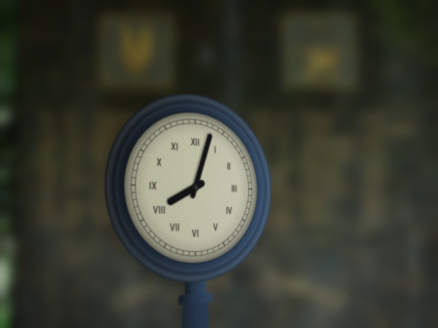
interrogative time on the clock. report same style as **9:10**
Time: **8:03**
